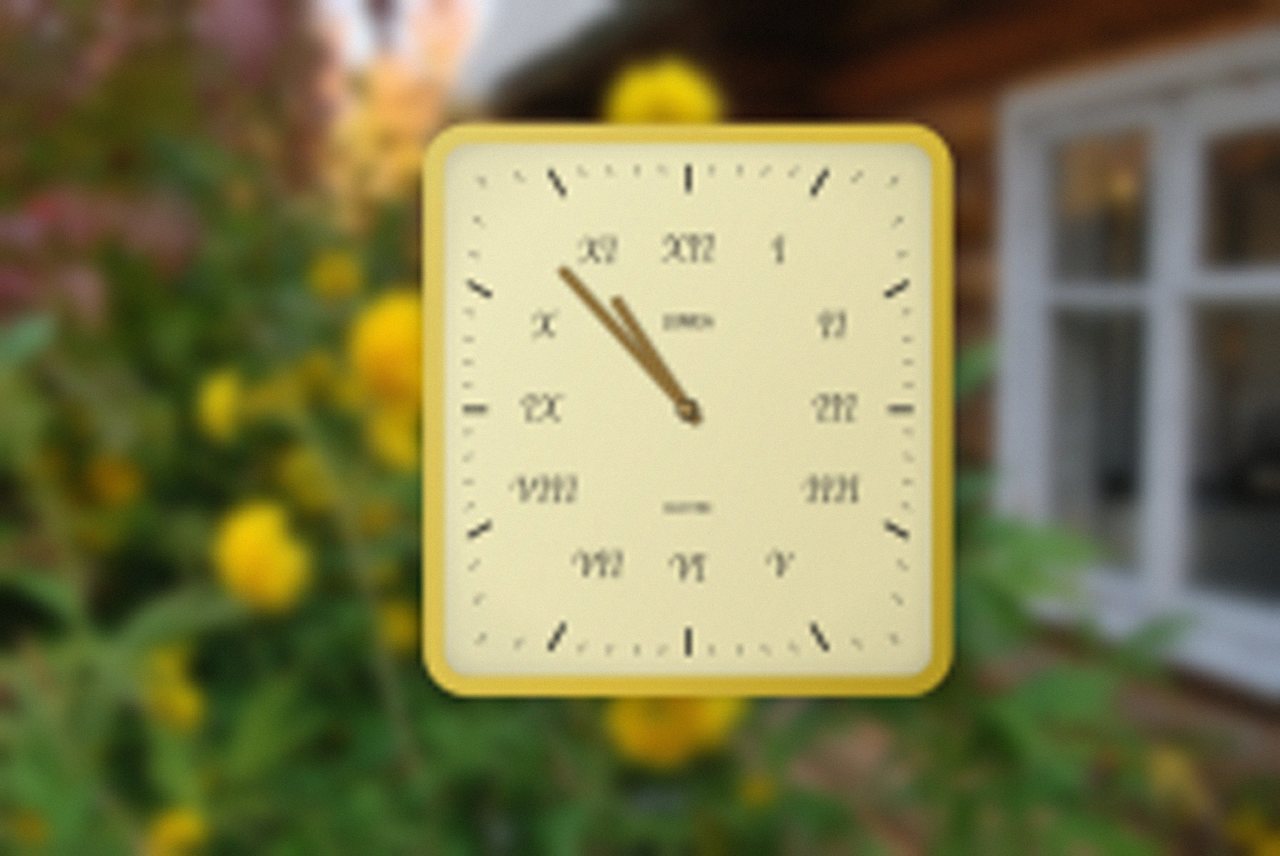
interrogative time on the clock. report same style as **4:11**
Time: **10:53**
